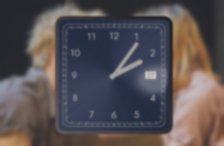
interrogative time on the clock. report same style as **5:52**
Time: **2:06**
